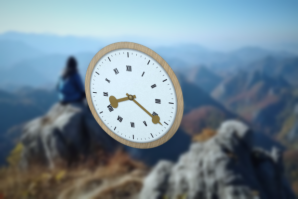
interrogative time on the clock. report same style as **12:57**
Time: **8:21**
